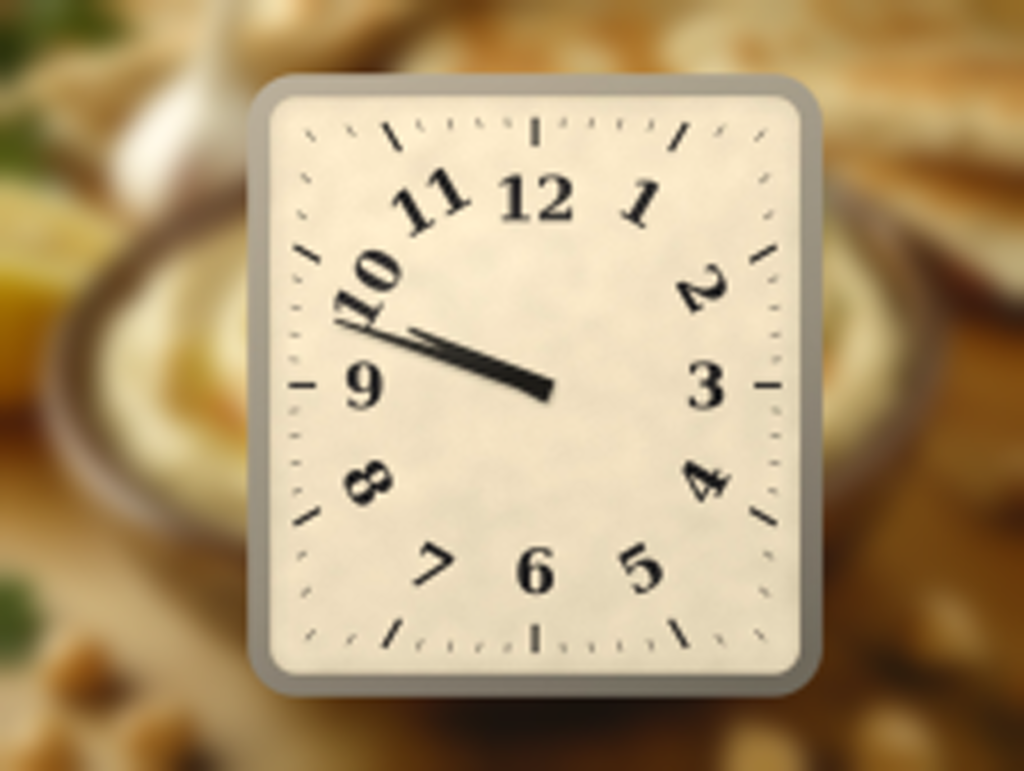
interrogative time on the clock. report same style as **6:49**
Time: **9:48**
